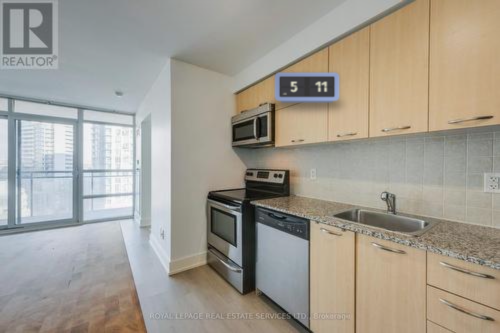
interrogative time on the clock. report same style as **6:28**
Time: **5:11**
